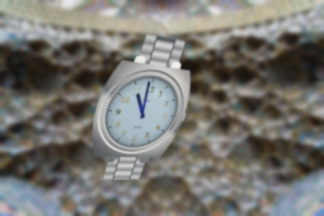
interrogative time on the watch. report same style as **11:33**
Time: **10:59**
